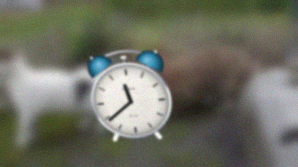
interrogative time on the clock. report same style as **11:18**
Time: **11:39**
